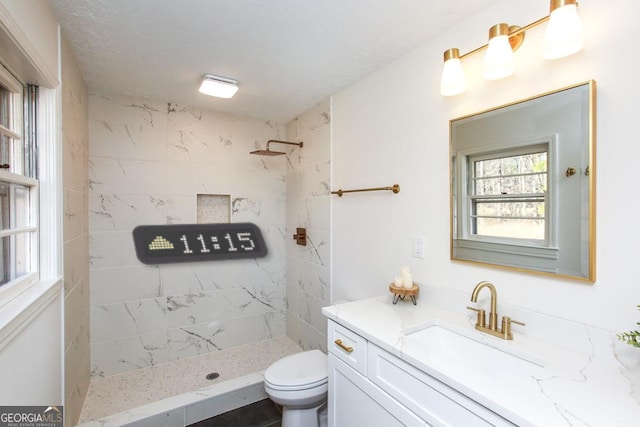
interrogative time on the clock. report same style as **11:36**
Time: **11:15**
